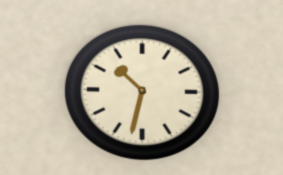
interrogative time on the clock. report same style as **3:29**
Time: **10:32**
